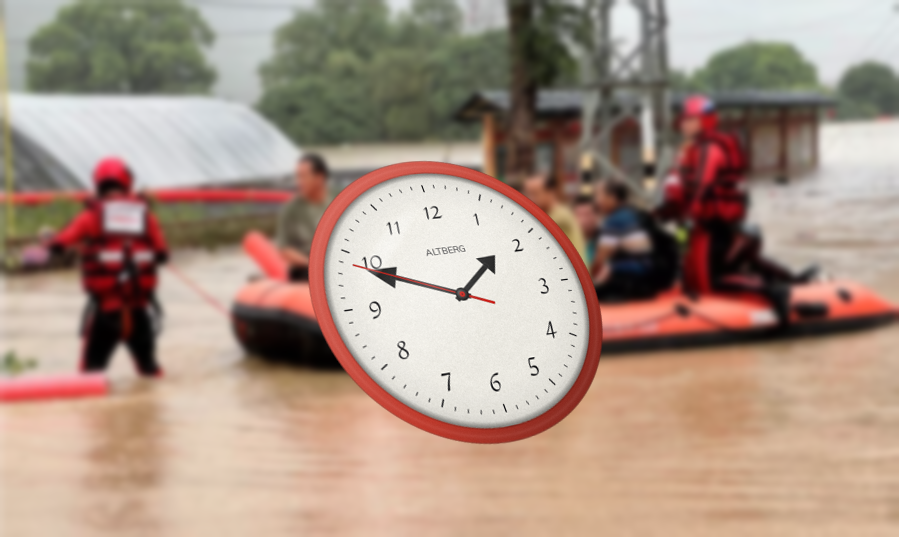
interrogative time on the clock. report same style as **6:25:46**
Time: **1:48:49**
